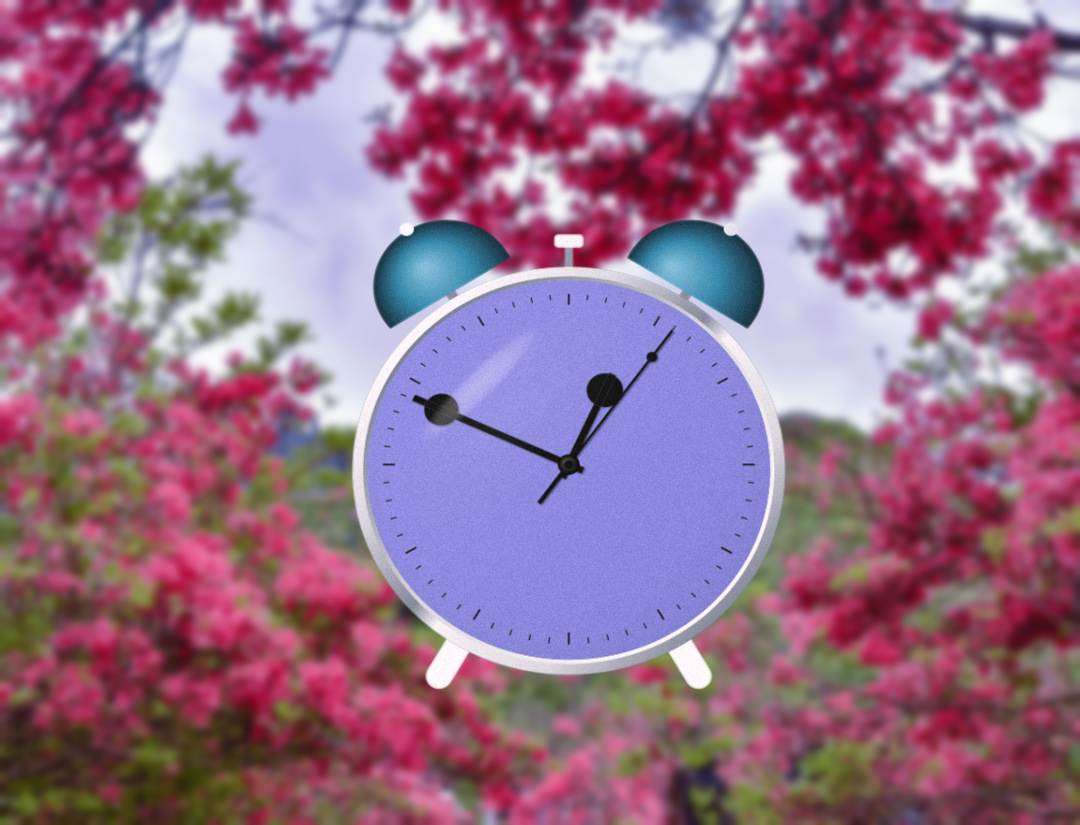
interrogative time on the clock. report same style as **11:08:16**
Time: **12:49:06**
